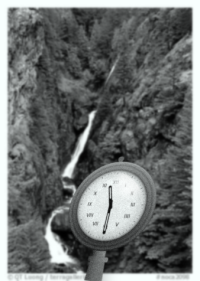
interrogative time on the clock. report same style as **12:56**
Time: **11:30**
